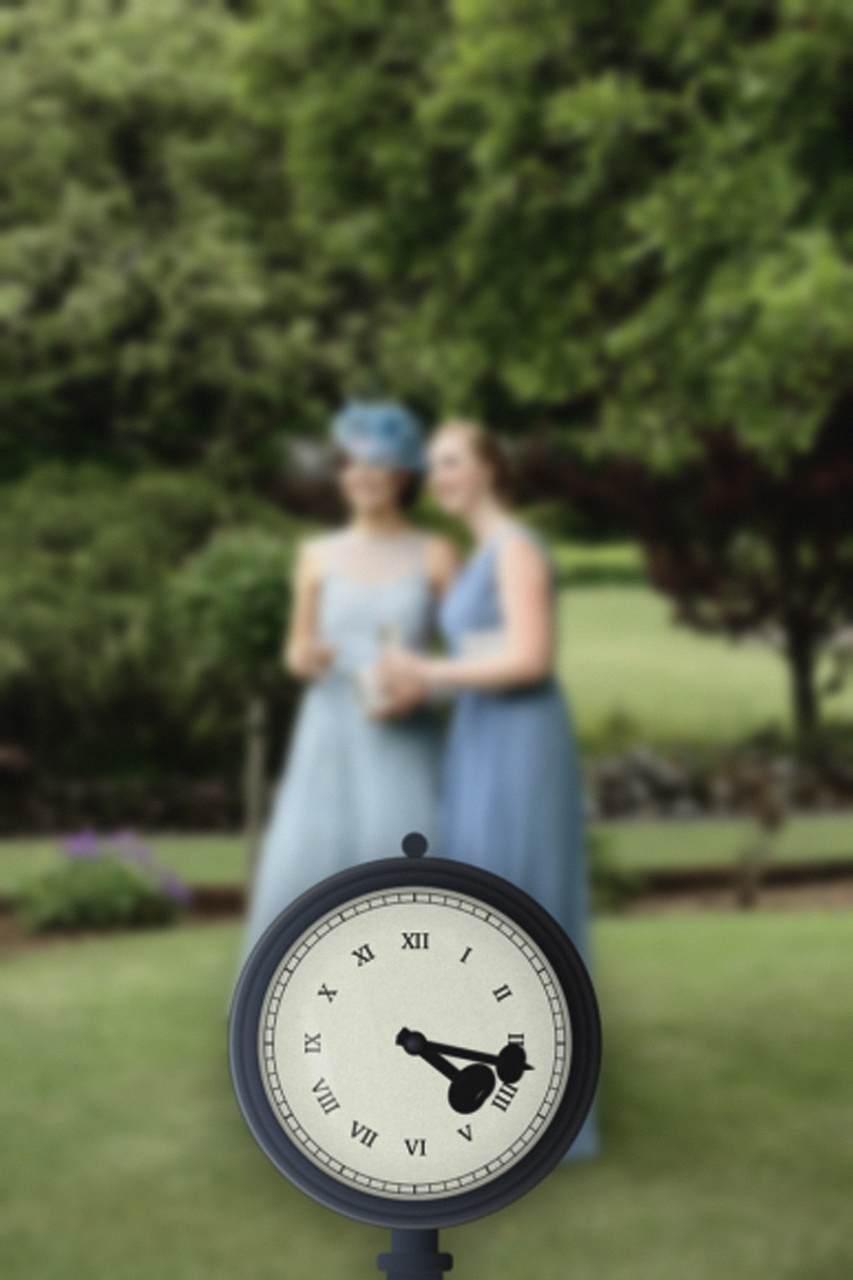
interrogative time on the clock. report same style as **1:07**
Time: **4:17**
